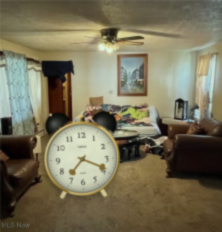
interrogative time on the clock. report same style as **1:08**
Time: **7:19**
